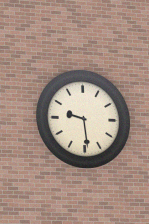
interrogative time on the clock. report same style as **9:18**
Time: **9:29**
